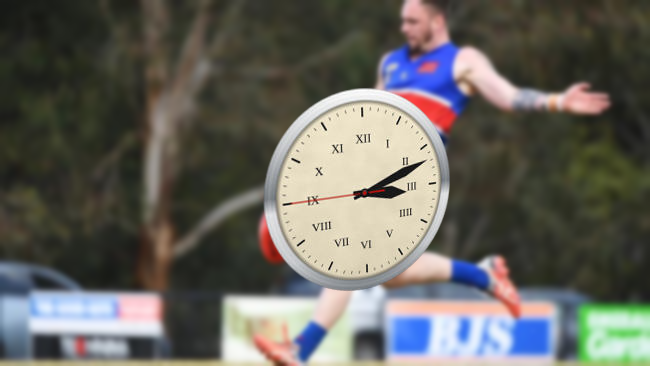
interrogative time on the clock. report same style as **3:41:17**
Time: **3:11:45**
